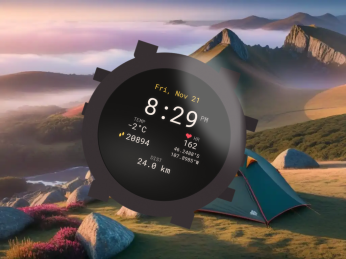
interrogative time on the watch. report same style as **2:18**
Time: **8:29**
